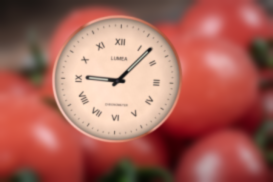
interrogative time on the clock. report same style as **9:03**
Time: **9:07**
